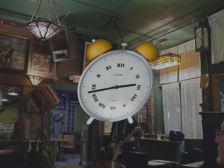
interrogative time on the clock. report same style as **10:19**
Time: **2:43**
